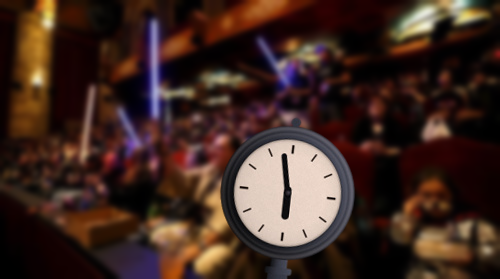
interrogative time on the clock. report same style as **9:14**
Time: **5:58**
